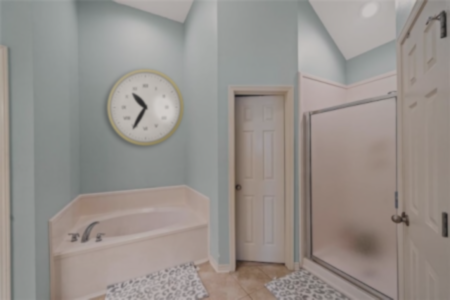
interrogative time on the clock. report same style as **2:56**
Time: **10:35**
